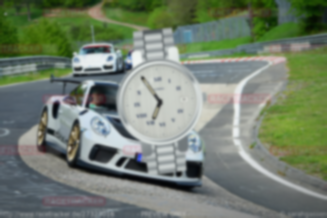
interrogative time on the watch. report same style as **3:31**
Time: **6:55**
